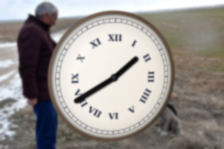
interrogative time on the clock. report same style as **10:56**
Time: **1:40**
